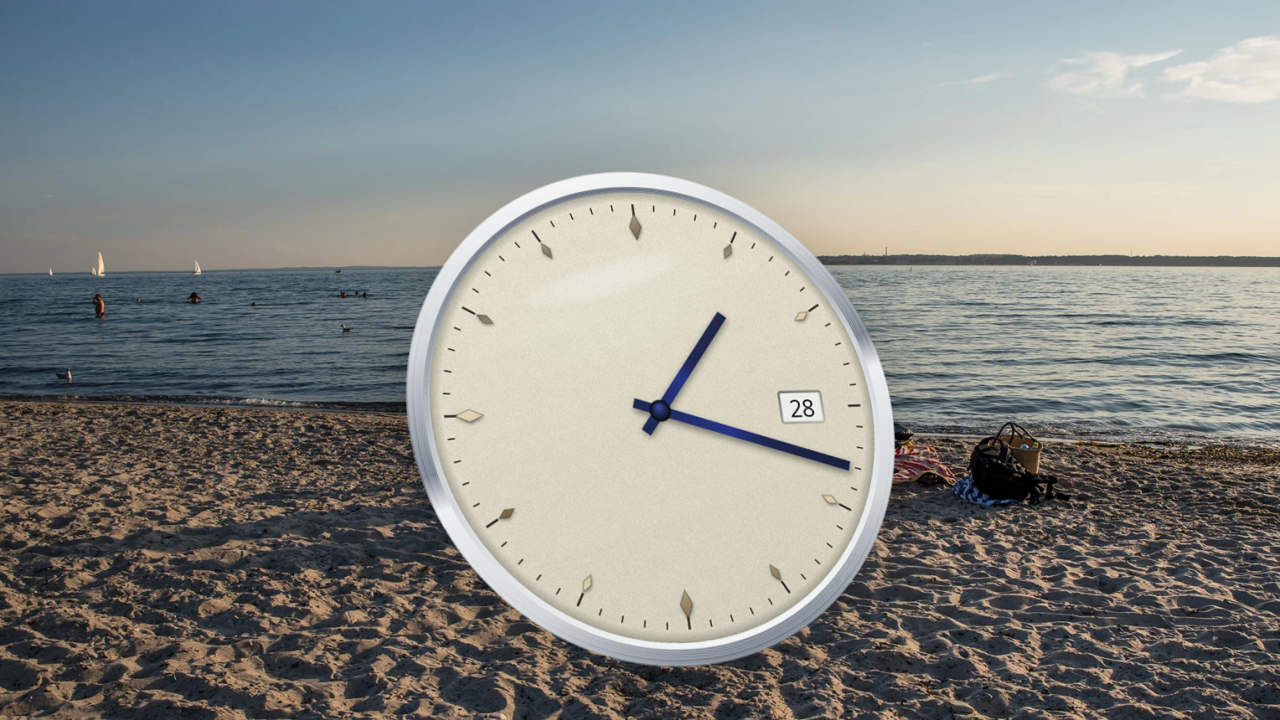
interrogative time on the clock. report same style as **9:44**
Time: **1:18**
